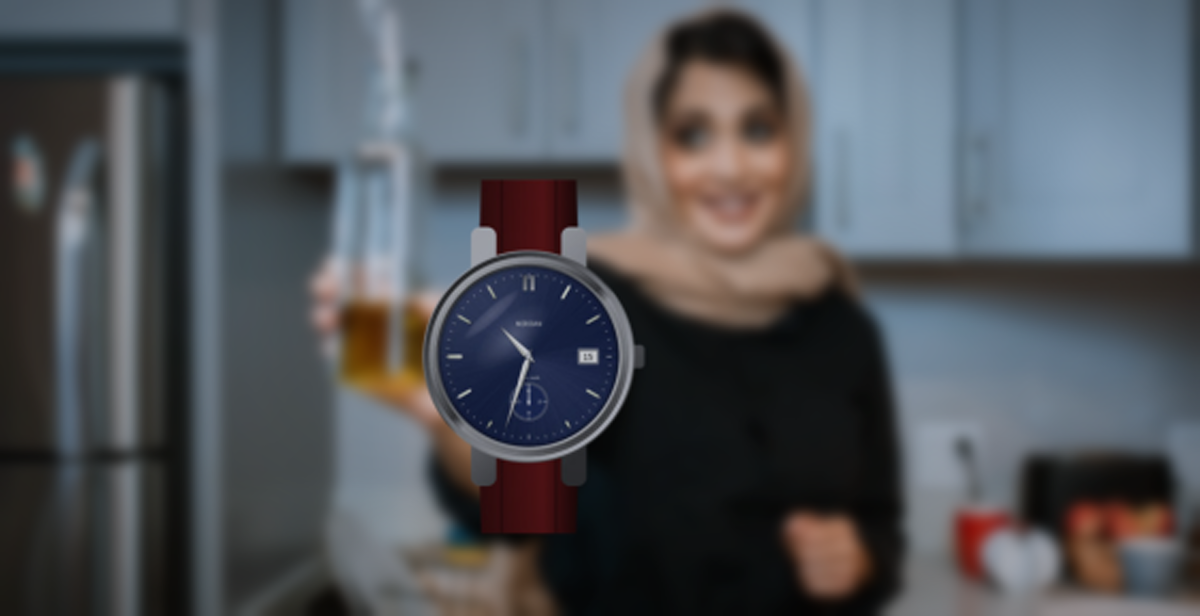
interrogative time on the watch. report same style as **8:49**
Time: **10:33**
